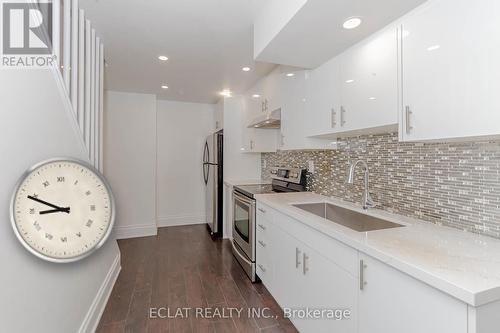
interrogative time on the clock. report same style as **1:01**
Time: **8:49**
